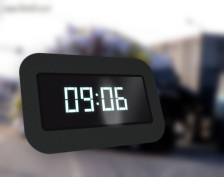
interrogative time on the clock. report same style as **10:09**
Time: **9:06**
